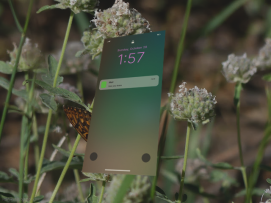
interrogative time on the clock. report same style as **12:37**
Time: **1:57**
